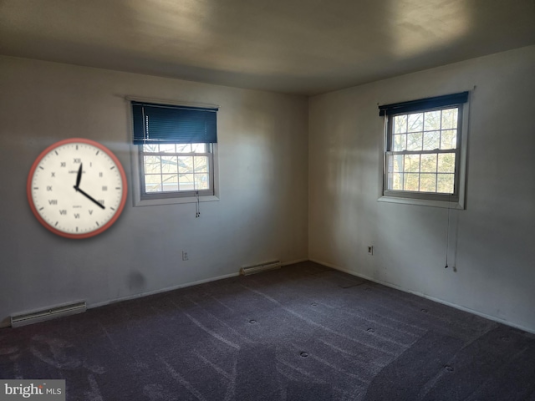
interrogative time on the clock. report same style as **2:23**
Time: **12:21**
